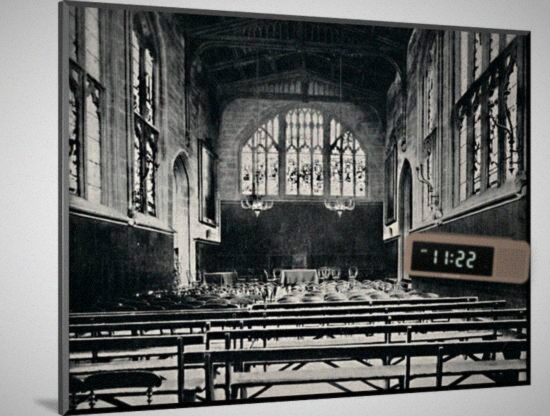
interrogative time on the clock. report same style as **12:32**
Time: **11:22**
